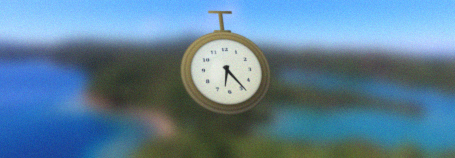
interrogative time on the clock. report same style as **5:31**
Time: **6:24**
